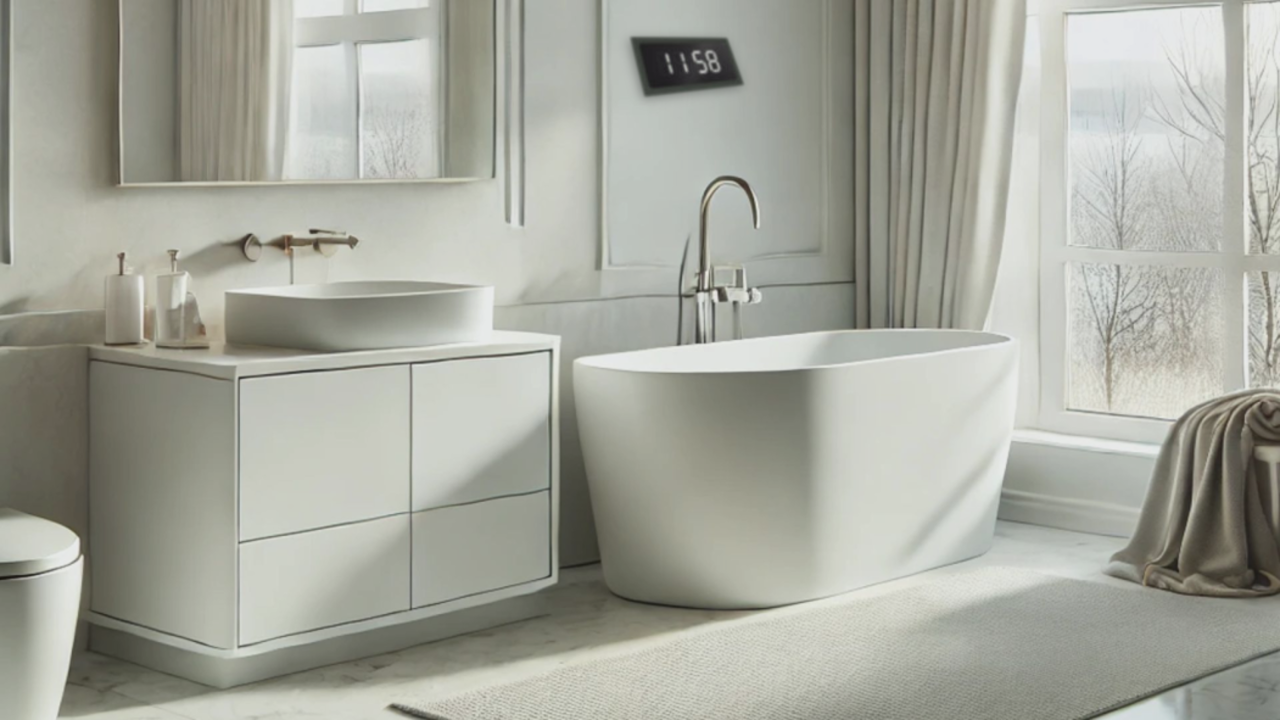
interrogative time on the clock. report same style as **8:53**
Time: **11:58**
